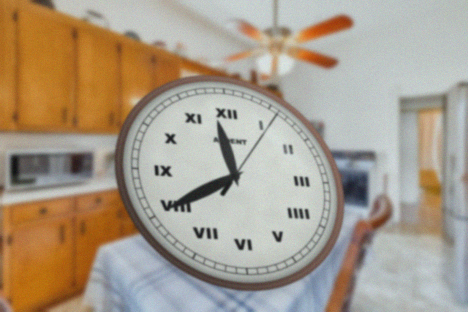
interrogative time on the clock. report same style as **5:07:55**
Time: **11:40:06**
